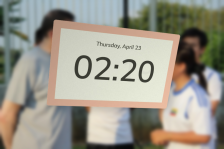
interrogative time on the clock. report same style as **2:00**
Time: **2:20**
